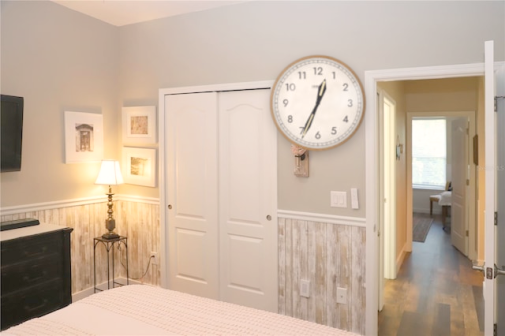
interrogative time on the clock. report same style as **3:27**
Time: **12:34**
